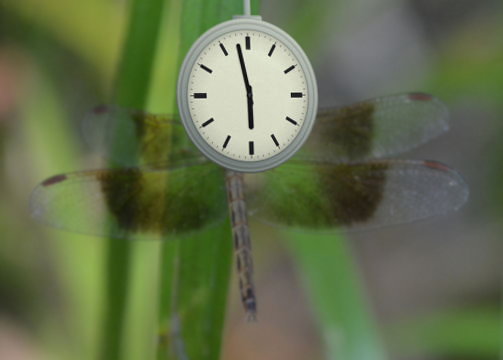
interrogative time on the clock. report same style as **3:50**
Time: **5:58**
